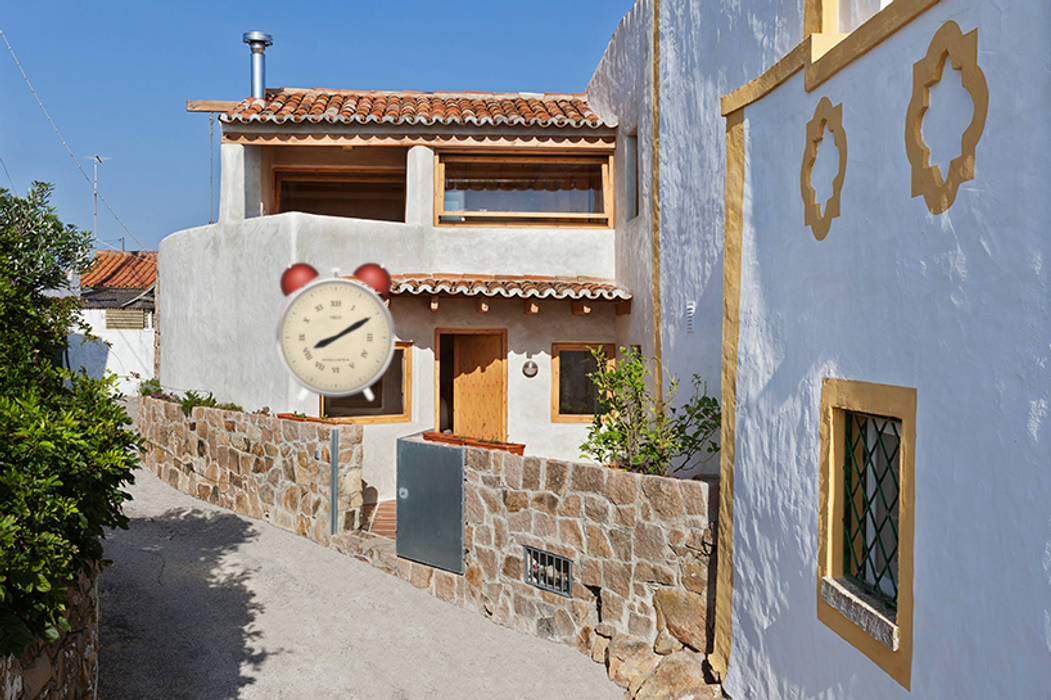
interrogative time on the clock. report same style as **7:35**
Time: **8:10**
